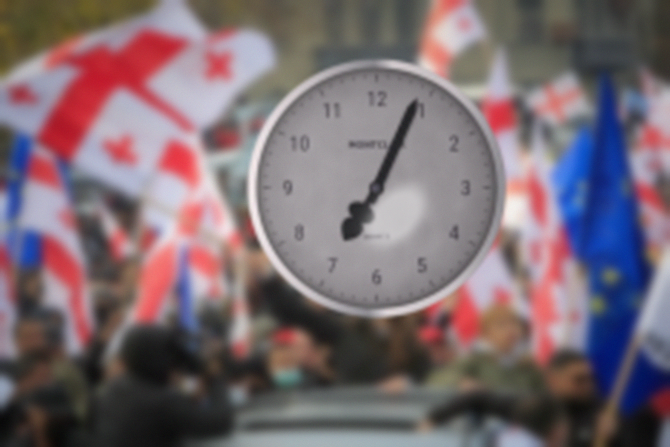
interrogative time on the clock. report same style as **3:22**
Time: **7:04**
